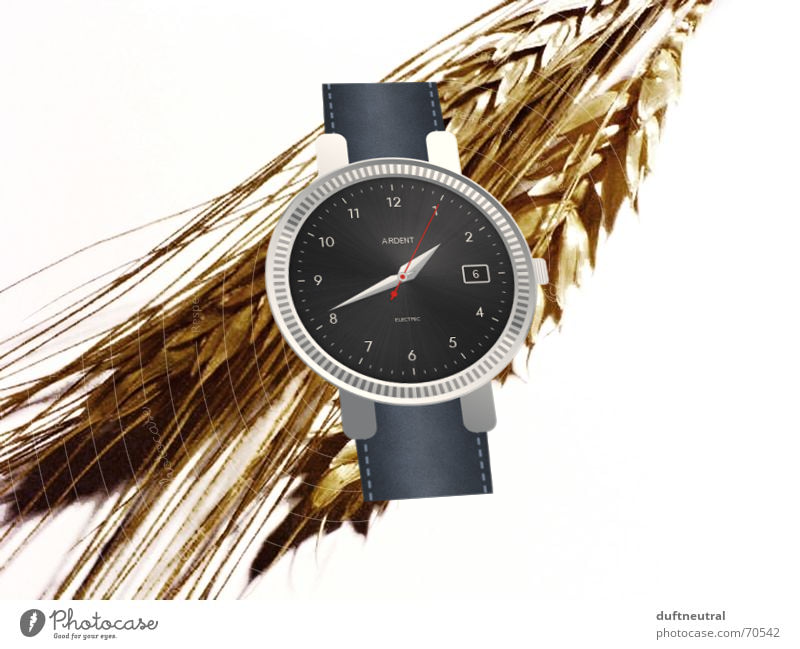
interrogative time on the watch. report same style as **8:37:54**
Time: **1:41:05**
